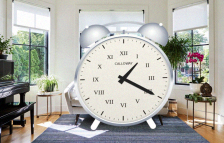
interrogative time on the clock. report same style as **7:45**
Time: **1:20**
